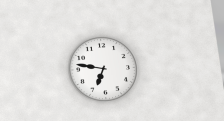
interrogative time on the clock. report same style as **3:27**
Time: **6:47**
